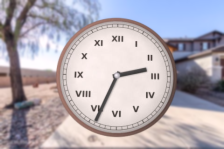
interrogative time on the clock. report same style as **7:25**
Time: **2:34**
